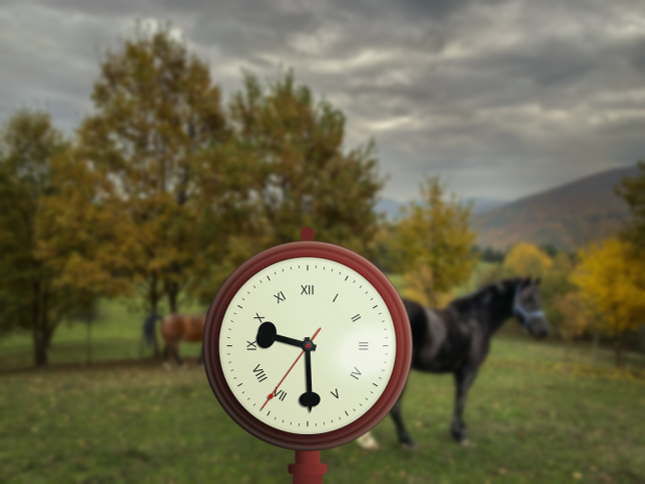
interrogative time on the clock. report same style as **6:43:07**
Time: **9:29:36**
